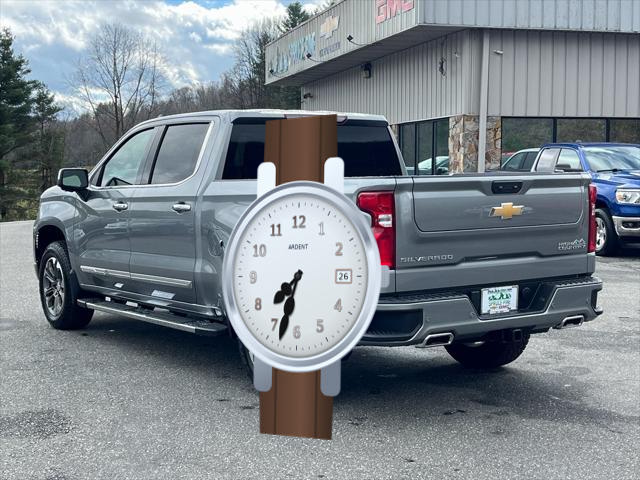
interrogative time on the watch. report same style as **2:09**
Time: **7:33**
